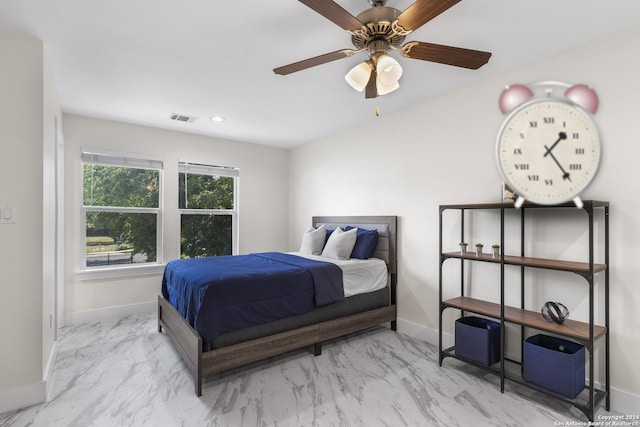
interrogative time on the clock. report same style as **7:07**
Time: **1:24**
